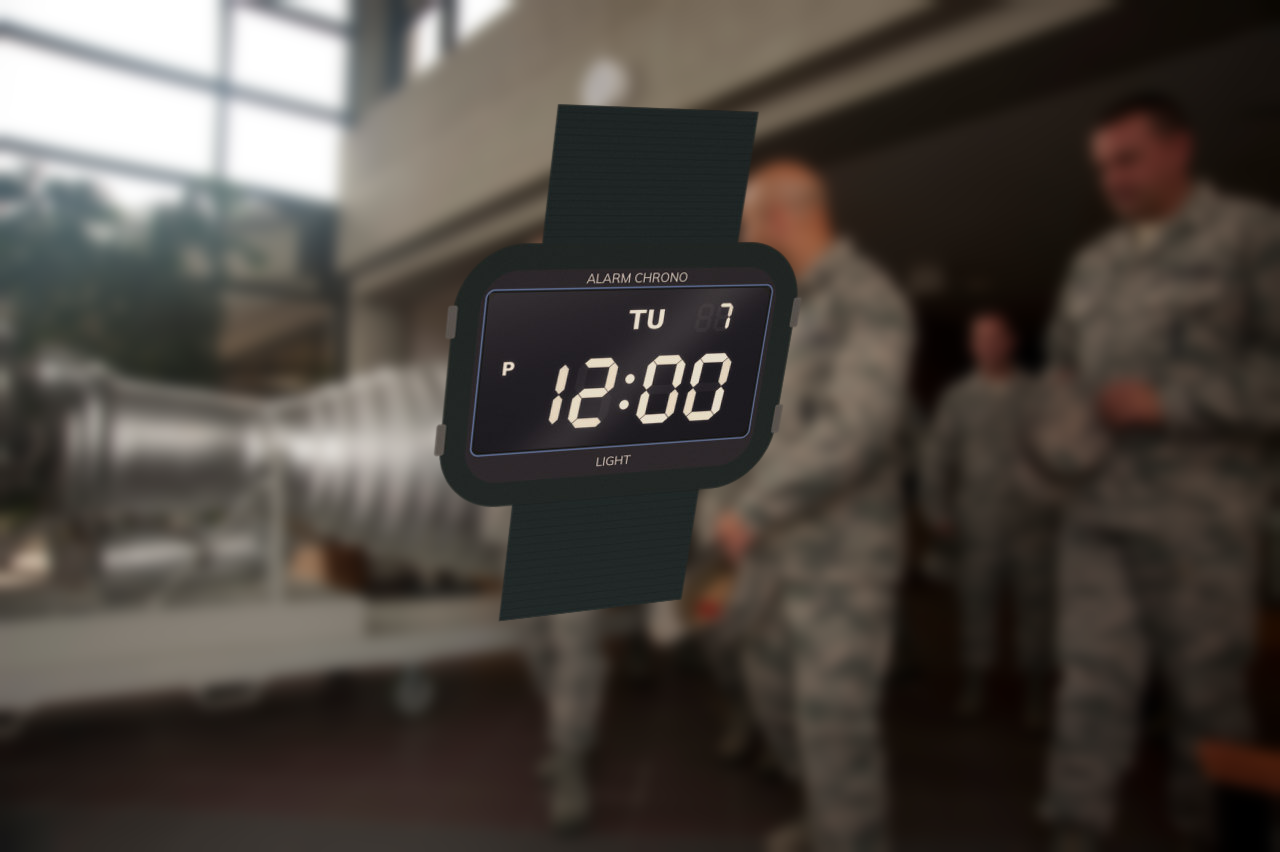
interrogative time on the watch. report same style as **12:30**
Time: **12:00**
